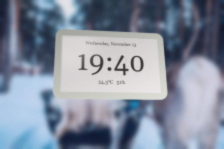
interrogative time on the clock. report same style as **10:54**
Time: **19:40**
